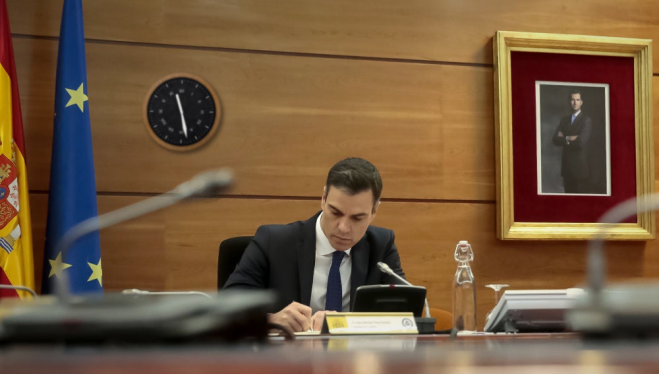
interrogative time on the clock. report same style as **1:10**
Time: **11:28**
